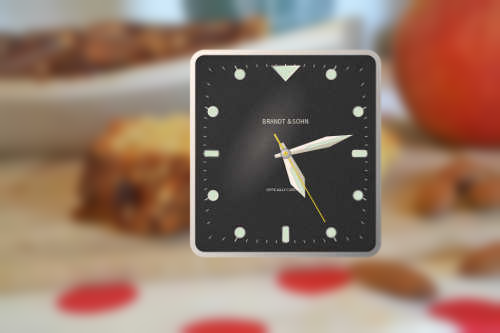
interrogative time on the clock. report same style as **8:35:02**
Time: **5:12:25**
